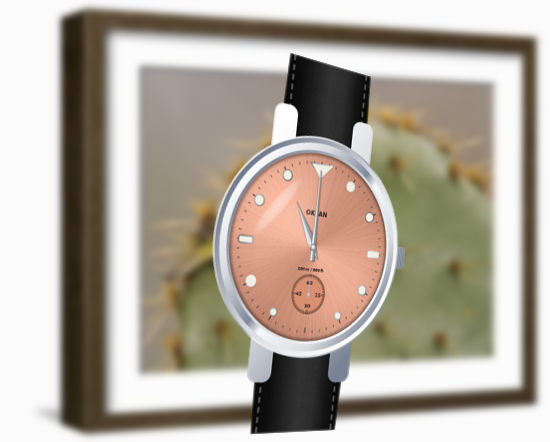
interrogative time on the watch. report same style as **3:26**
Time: **11:00**
